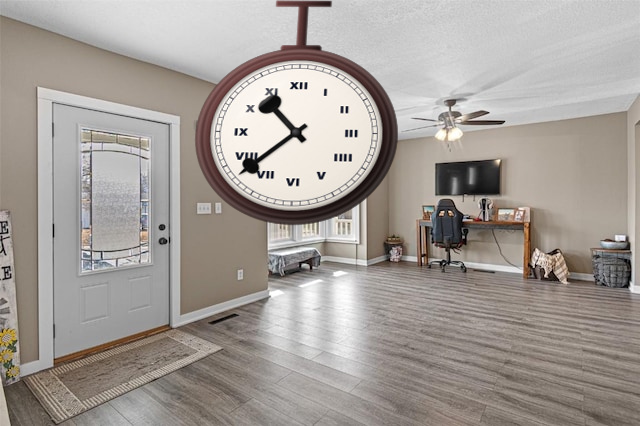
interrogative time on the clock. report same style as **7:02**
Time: **10:38**
